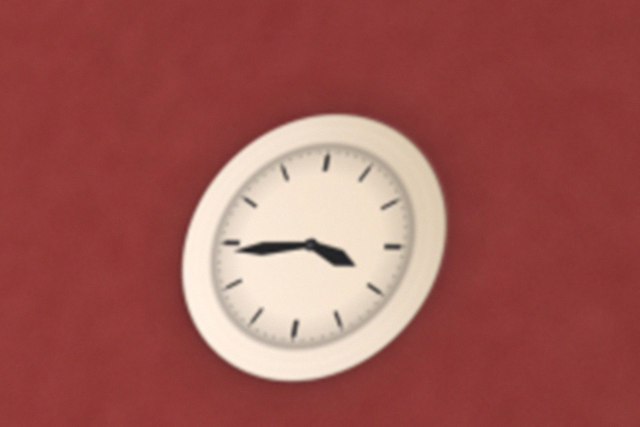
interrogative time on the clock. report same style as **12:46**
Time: **3:44**
